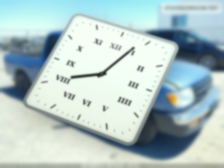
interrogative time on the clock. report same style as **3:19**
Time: **8:04**
